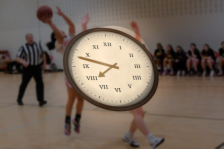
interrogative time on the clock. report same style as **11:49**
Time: **7:48**
